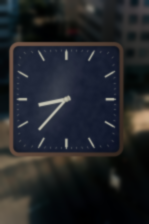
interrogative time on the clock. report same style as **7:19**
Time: **8:37**
